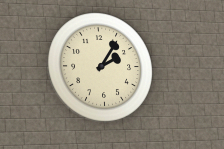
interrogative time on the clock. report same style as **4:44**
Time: **2:06**
